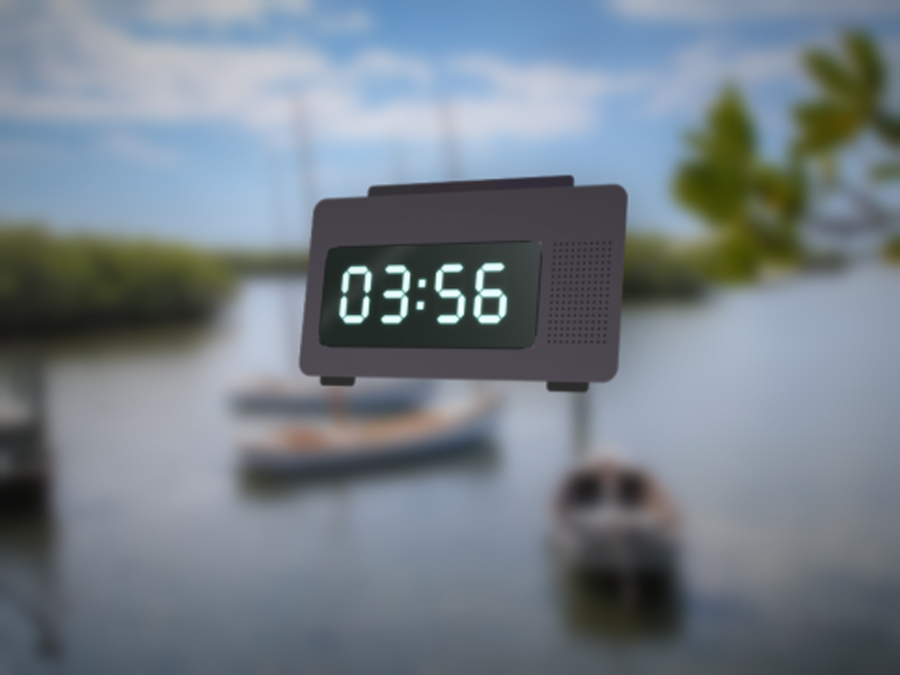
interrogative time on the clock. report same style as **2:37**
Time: **3:56**
